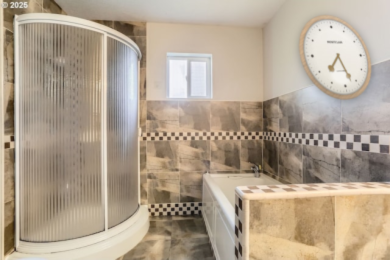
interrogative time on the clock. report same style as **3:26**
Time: **7:27**
